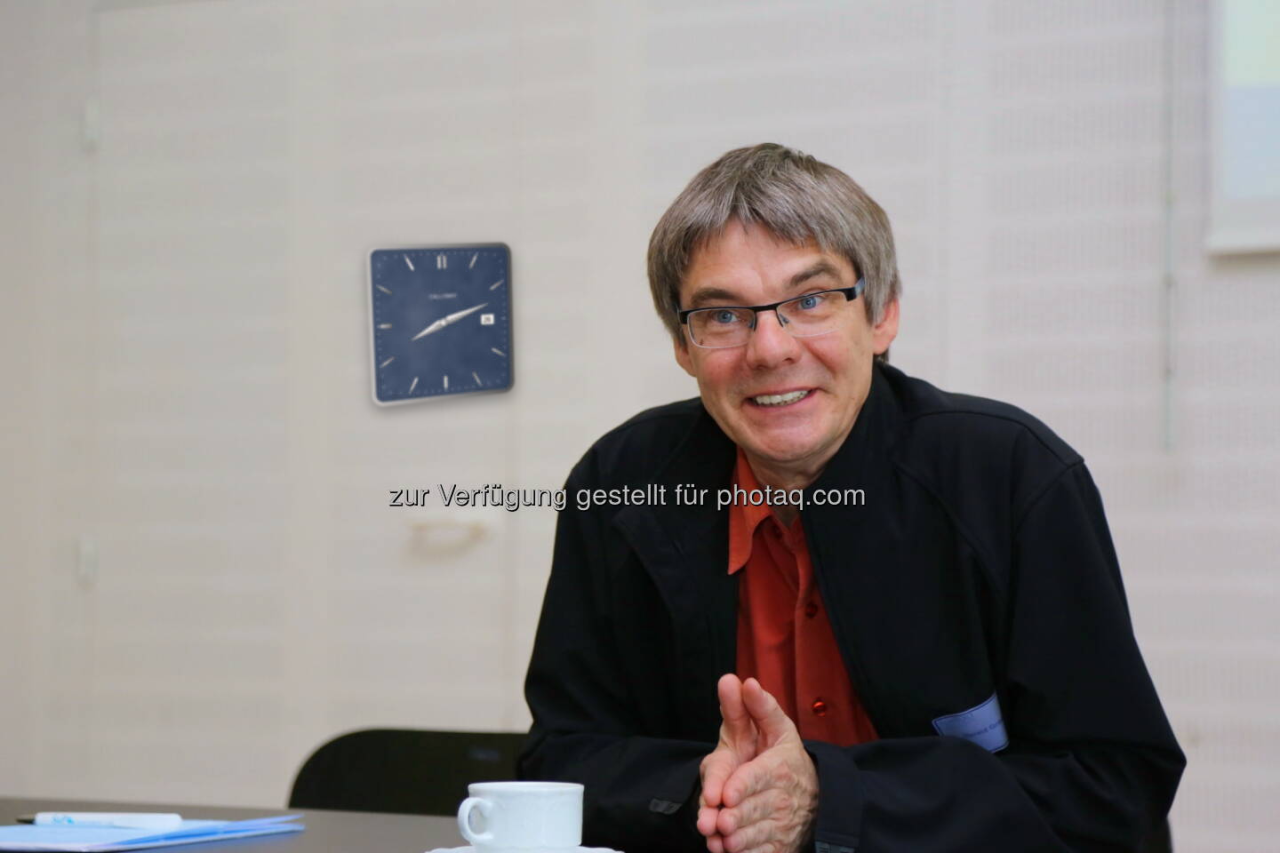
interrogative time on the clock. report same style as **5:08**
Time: **8:12**
